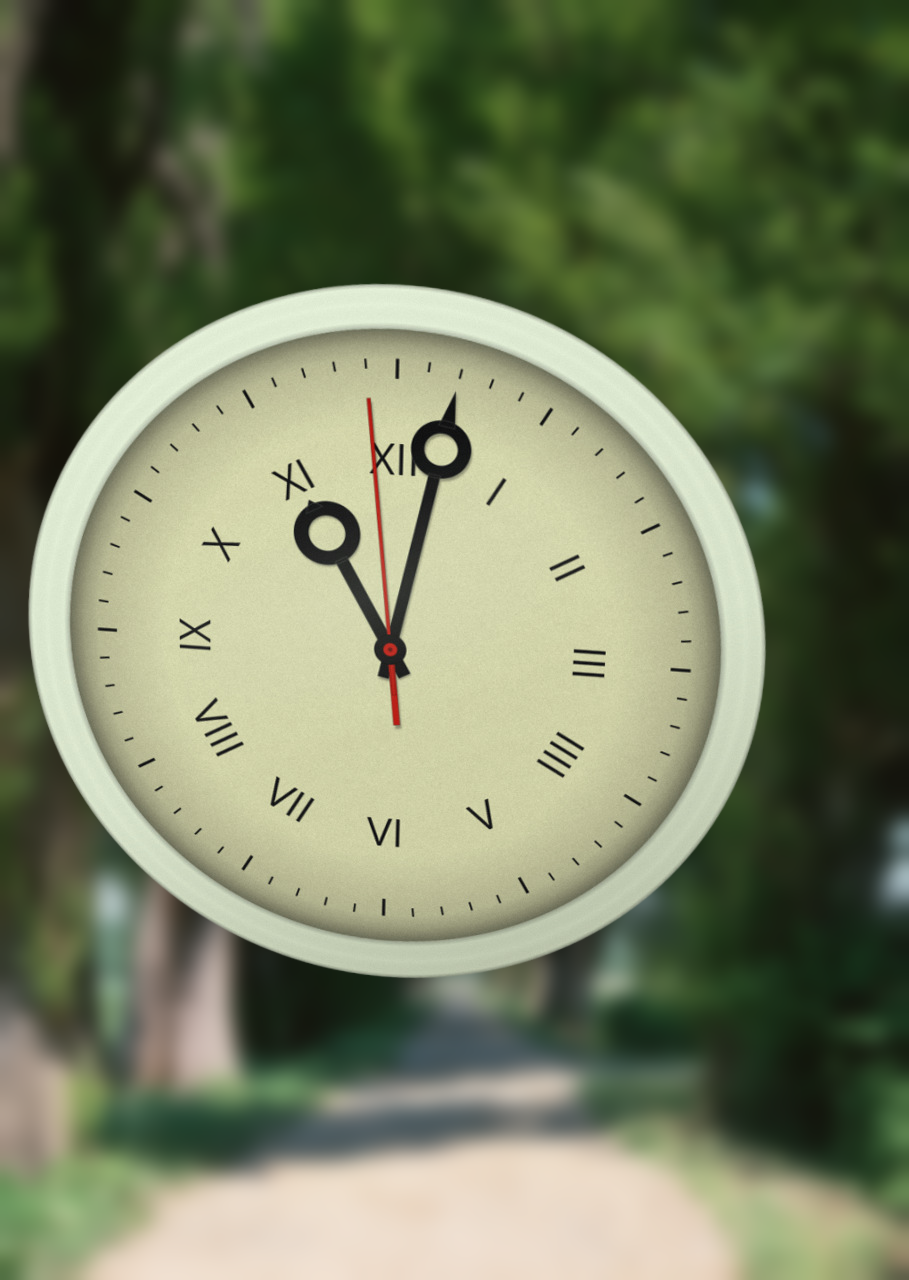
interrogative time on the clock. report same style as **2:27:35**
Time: **11:01:59**
